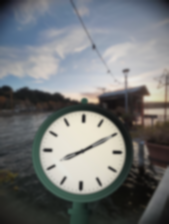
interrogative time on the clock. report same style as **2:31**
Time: **8:10**
